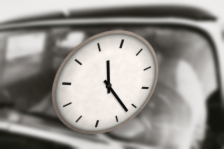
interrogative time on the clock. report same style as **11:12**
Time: **11:22**
